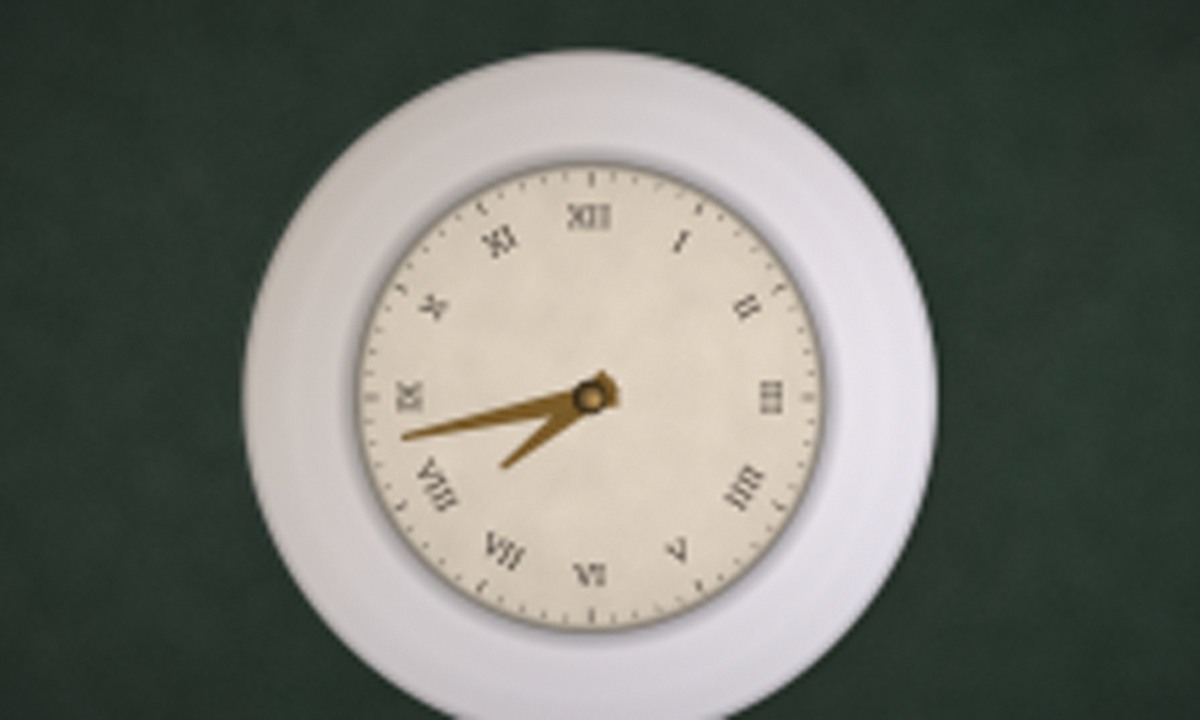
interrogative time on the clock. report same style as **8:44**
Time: **7:43**
